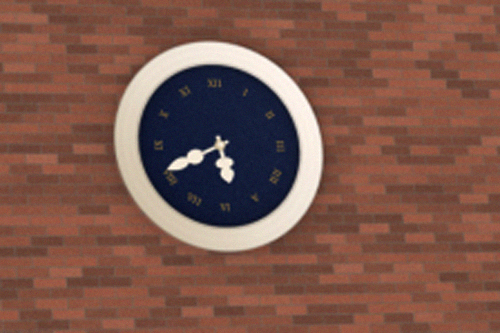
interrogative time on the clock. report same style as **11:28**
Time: **5:41**
